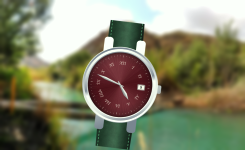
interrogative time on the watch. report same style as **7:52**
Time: **4:48**
